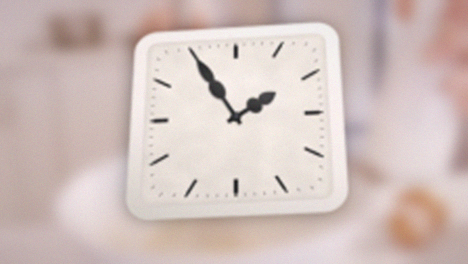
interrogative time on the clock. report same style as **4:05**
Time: **1:55**
